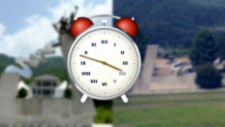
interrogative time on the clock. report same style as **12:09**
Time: **3:48**
